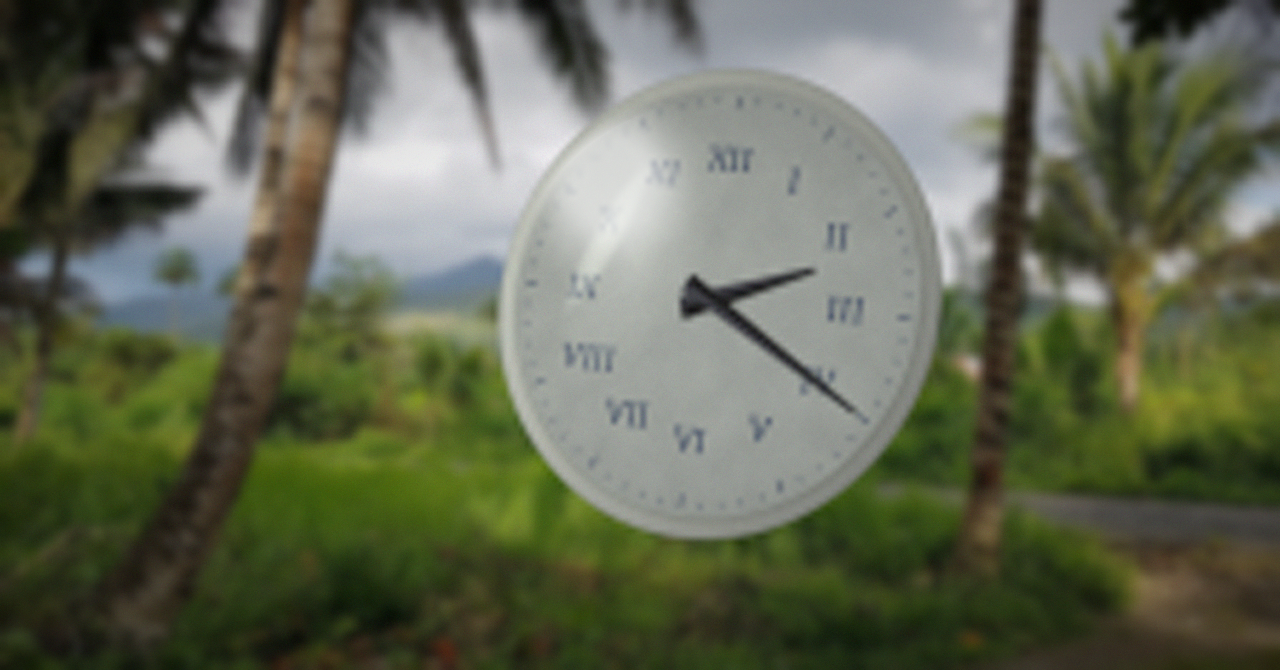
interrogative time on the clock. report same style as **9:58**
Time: **2:20**
